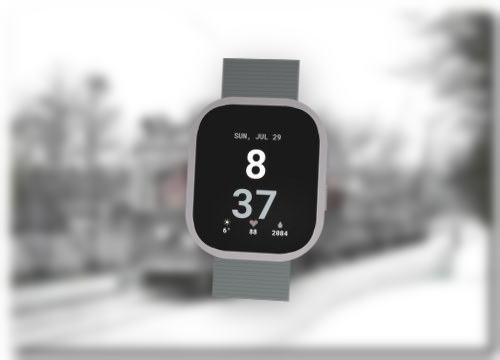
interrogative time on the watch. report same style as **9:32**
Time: **8:37**
